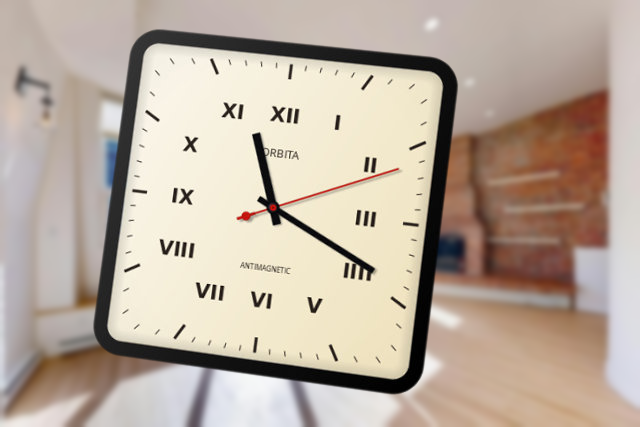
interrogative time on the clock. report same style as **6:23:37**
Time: **11:19:11**
